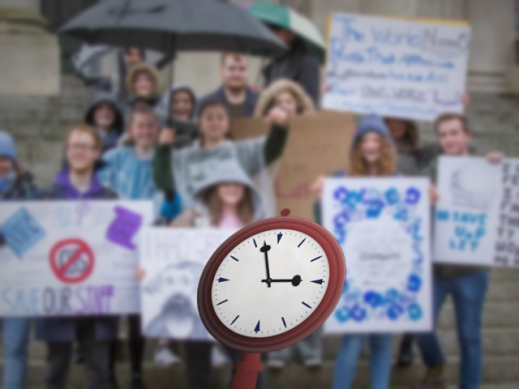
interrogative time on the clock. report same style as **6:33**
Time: **2:57**
